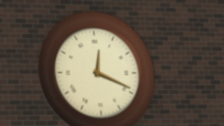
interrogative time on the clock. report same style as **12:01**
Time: **12:19**
